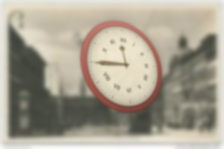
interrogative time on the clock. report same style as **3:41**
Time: **11:45**
